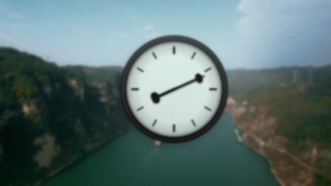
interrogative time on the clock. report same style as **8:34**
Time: **8:11**
